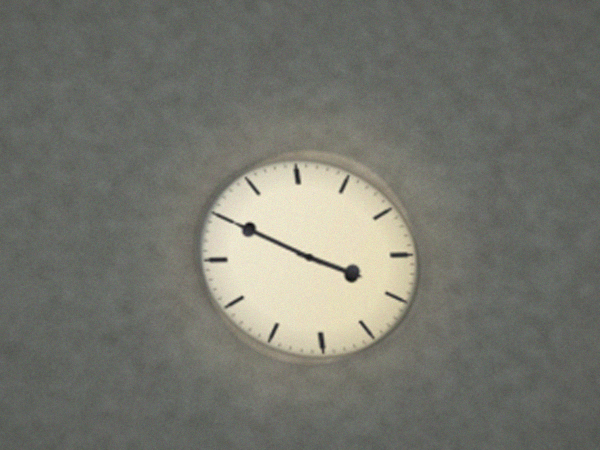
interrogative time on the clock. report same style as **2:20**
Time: **3:50**
